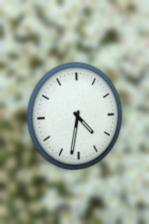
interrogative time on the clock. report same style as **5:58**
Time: **4:32**
